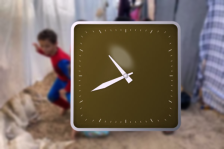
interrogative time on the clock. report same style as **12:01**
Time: **10:41**
